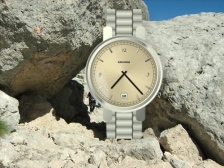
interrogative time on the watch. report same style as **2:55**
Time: **7:23**
